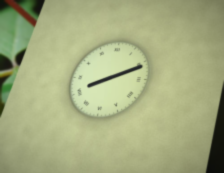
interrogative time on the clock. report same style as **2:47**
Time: **8:11**
